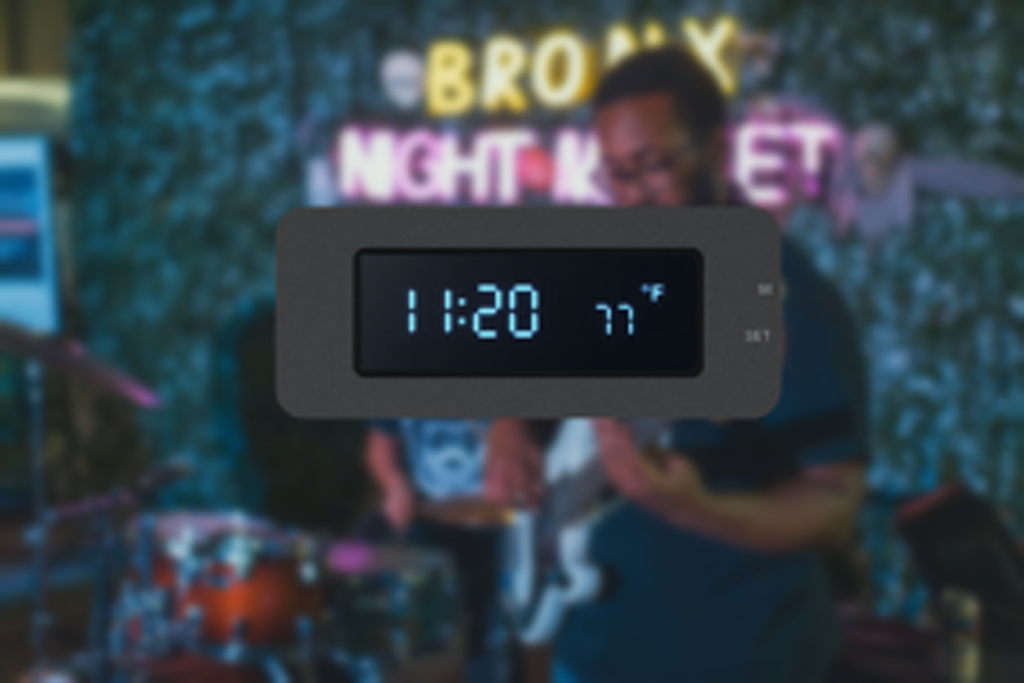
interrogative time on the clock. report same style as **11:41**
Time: **11:20**
